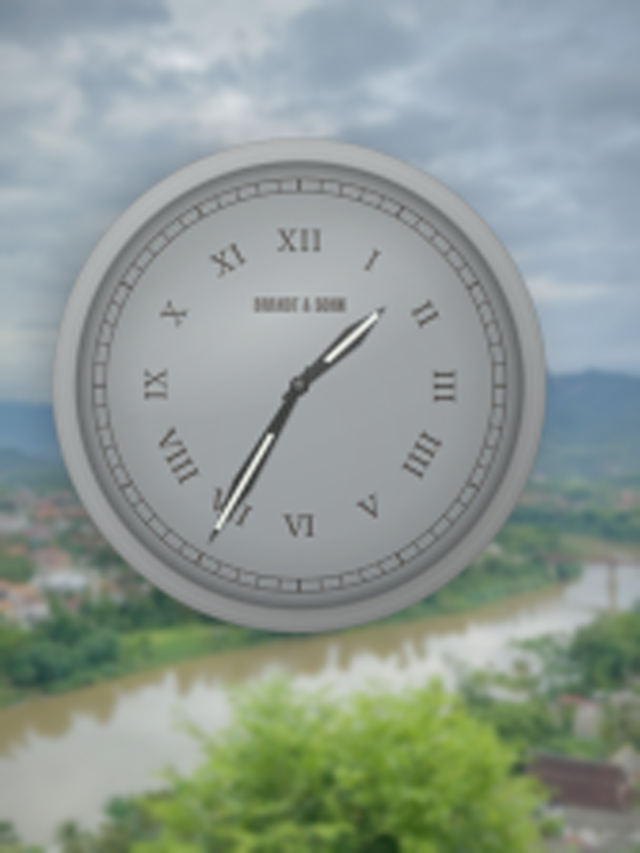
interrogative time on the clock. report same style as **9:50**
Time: **1:35**
